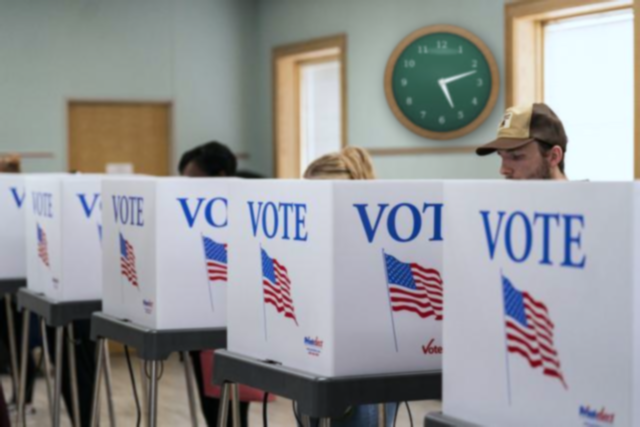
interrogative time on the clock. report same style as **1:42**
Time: **5:12**
